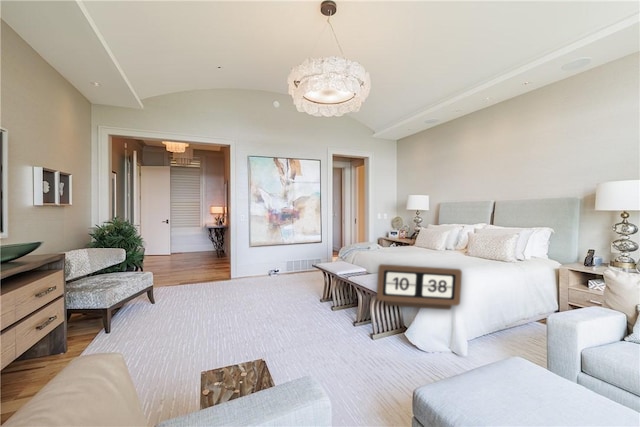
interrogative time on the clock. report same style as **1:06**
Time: **10:38**
